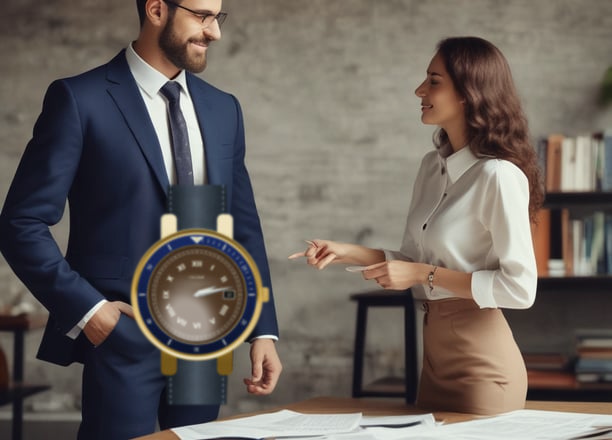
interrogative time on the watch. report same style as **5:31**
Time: **2:13**
